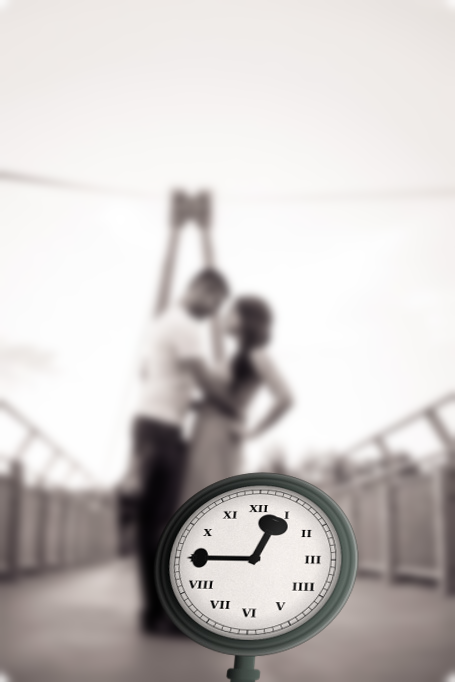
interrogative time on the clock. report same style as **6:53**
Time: **12:45**
